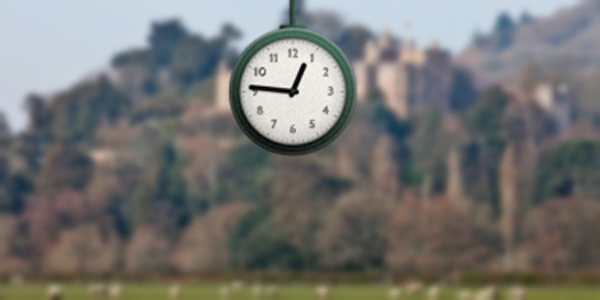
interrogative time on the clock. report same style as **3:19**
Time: **12:46**
